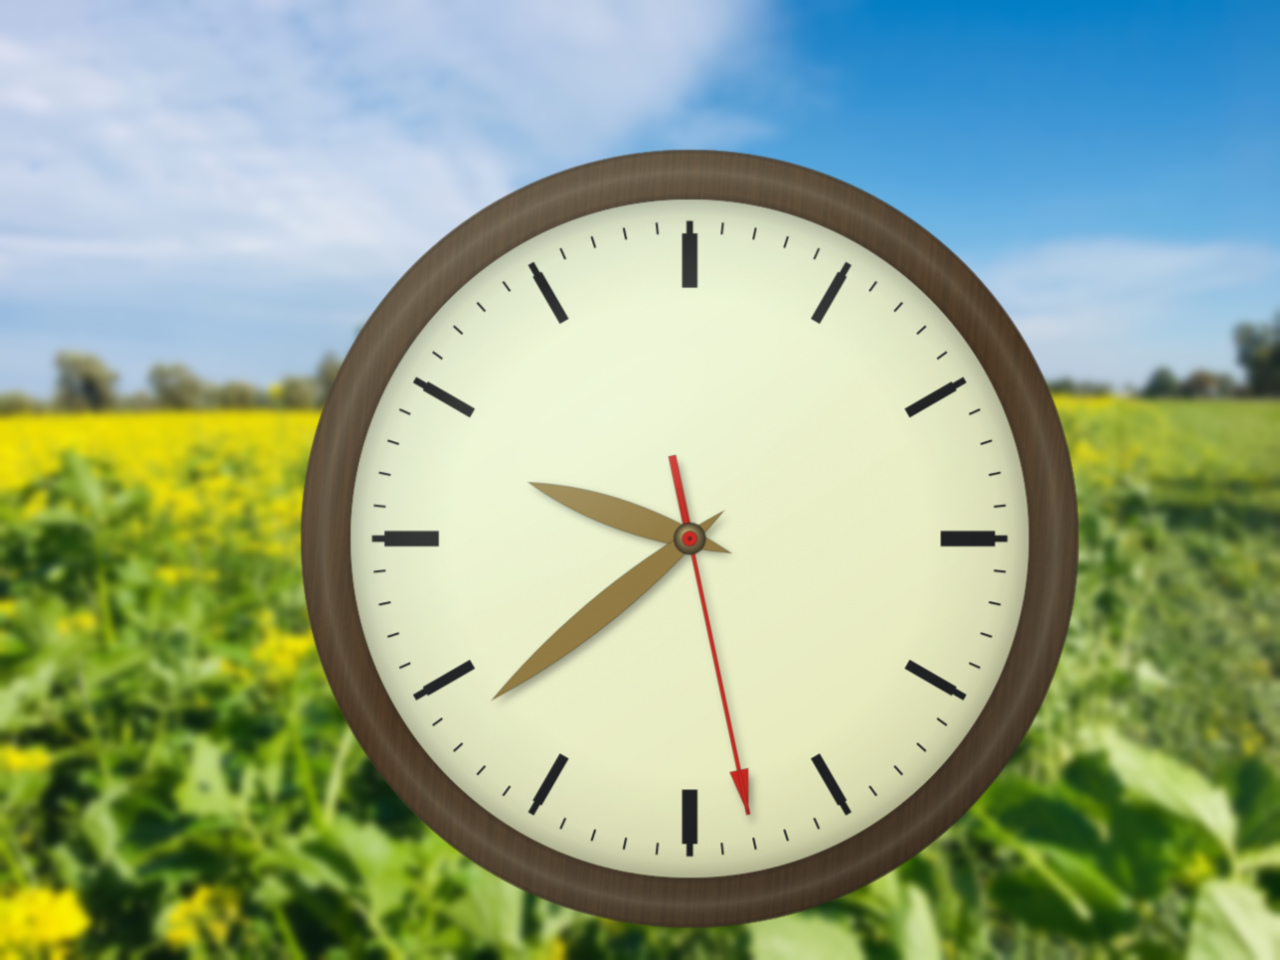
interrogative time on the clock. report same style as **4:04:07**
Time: **9:38:28**
